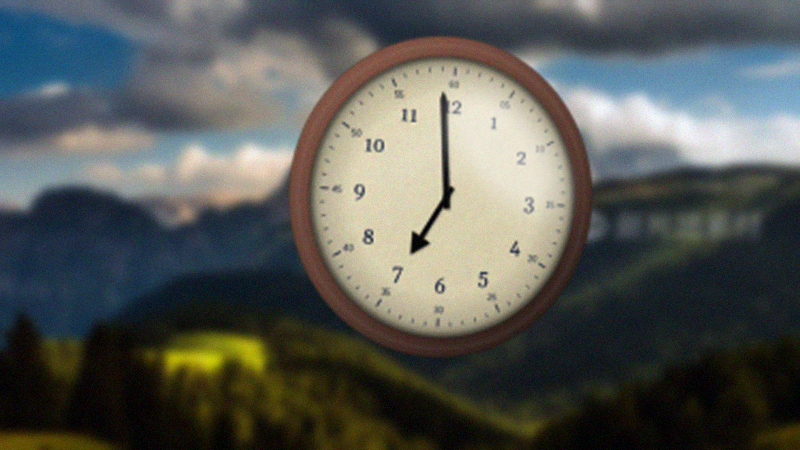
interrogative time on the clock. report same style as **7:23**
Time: **6:59**
